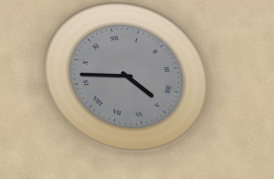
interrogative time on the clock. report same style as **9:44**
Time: **4:47**
